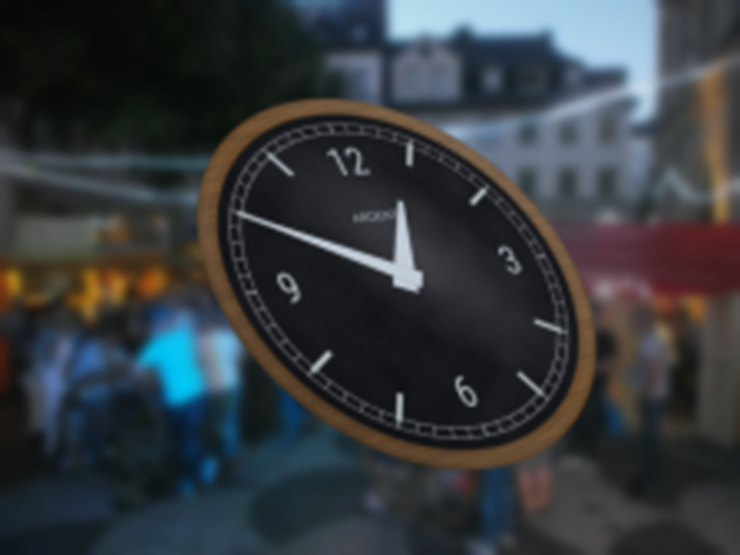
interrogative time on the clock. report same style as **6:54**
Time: **12:50**
